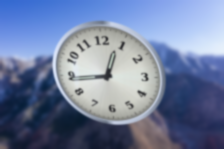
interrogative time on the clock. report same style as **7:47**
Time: **12:44**
